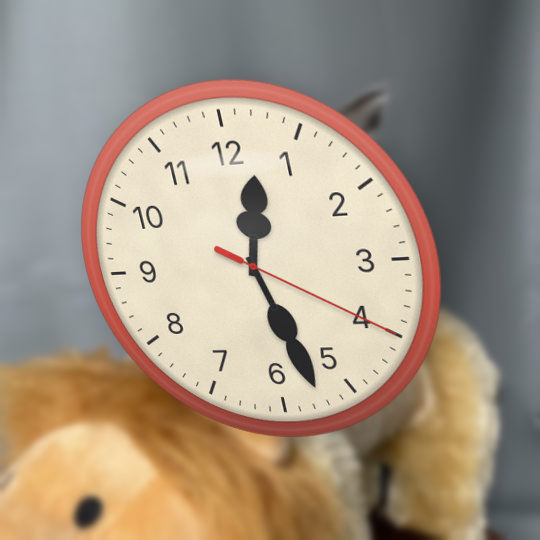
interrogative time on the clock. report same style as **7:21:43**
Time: **12:27:20**
